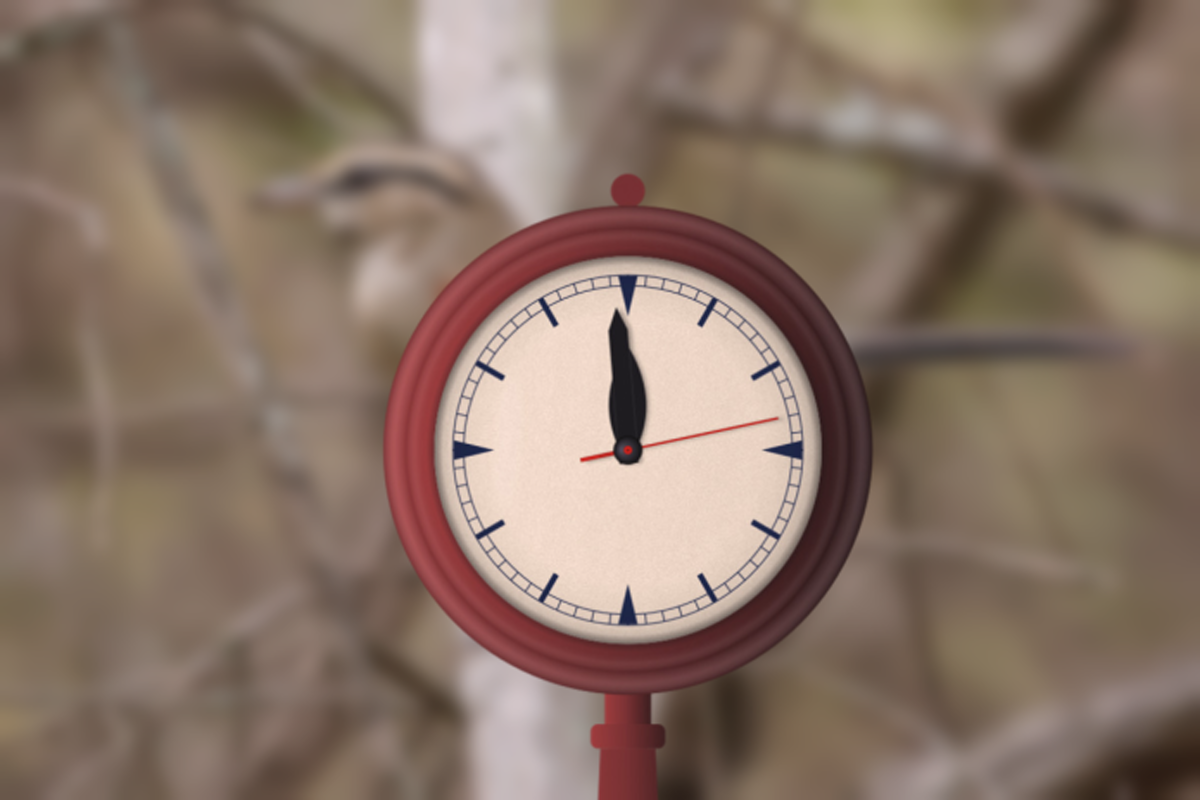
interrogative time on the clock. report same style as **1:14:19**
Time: **11:59:13**
